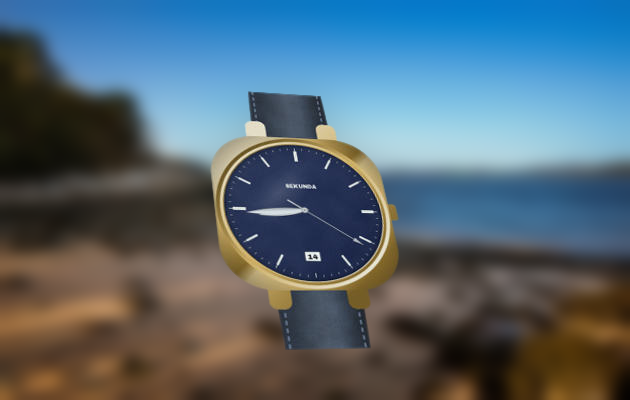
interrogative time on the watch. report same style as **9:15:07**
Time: **8:44:21**
